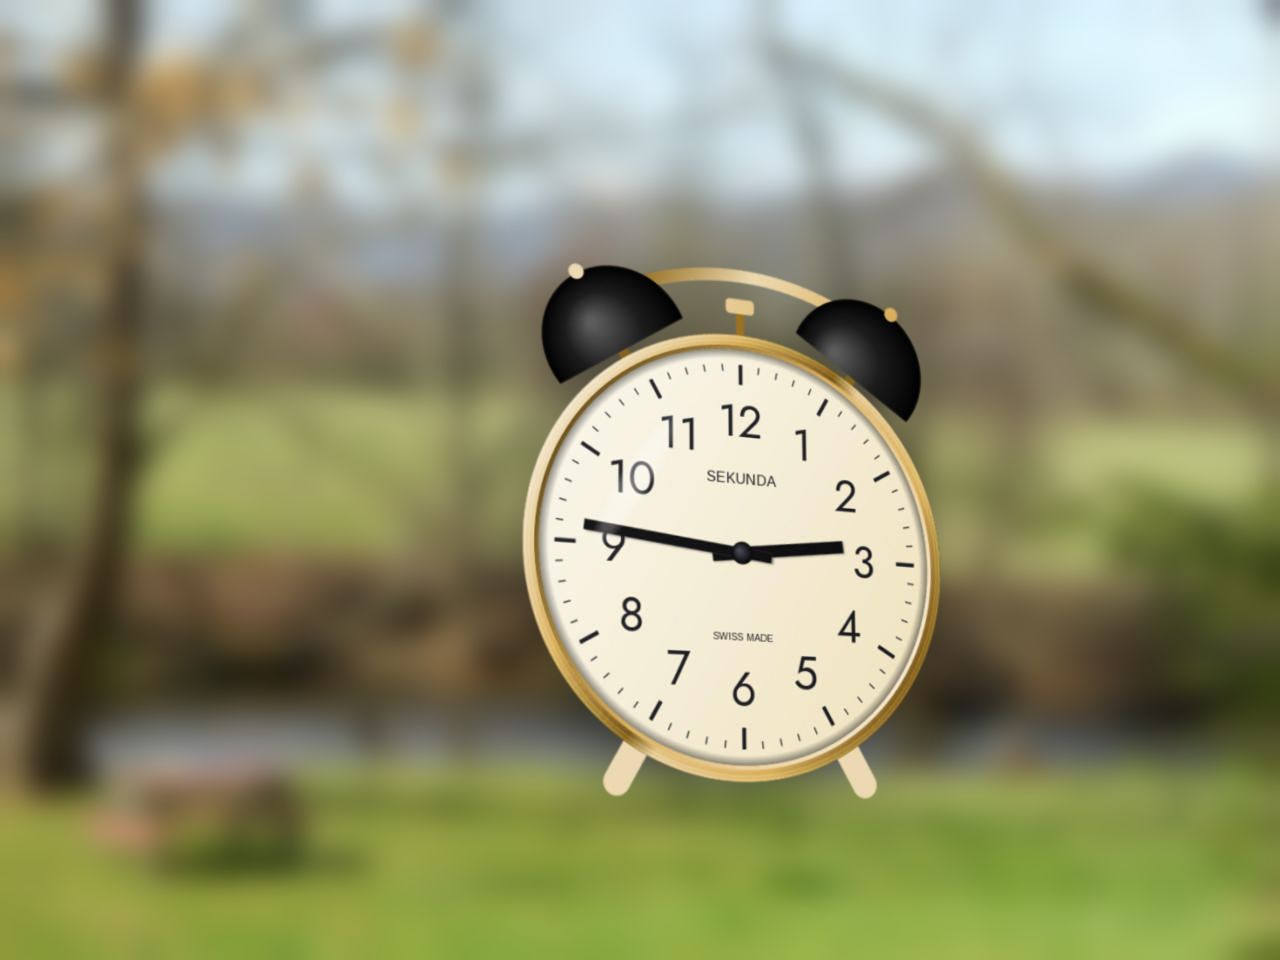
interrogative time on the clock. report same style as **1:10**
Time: **2:46**
